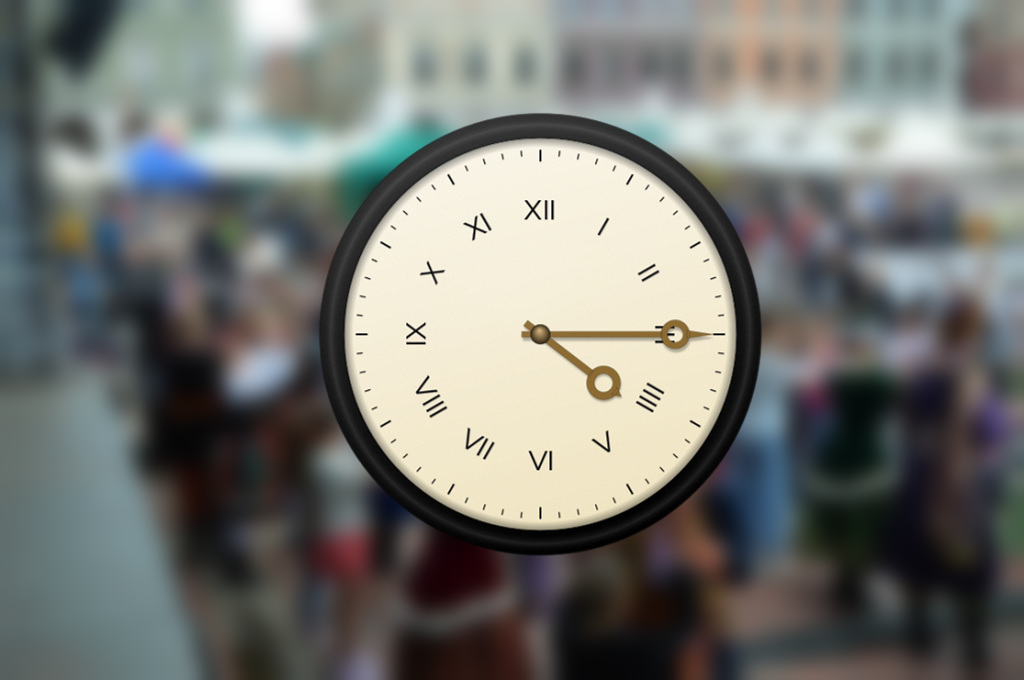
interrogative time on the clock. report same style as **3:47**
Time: **4:15**
